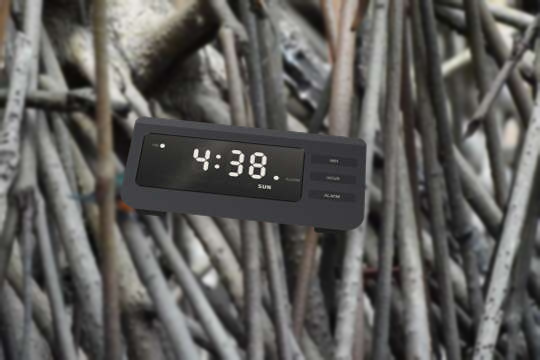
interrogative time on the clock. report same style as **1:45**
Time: **4:38**
